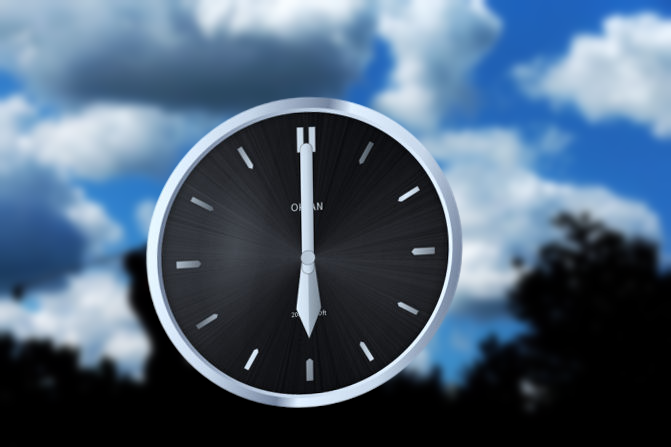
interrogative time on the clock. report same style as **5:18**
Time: **6:00**
